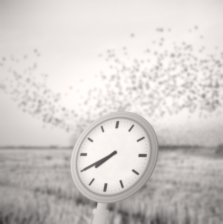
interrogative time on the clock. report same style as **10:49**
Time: **7:40**
